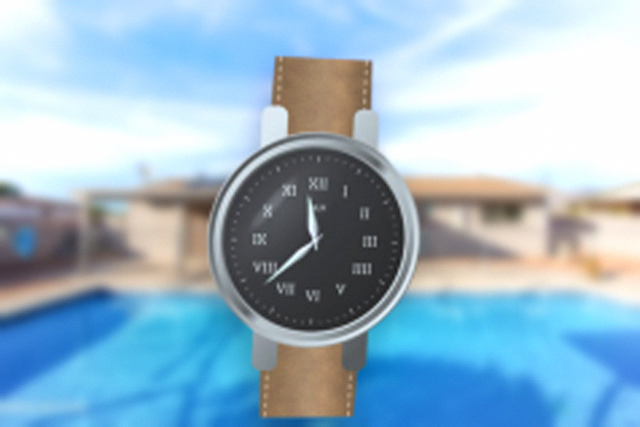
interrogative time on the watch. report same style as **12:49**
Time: **11:38**
